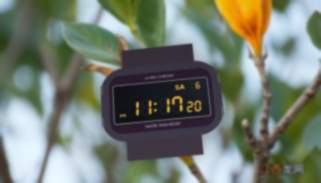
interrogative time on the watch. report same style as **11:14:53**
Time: **11:17:20**
